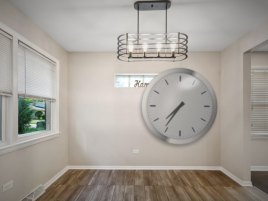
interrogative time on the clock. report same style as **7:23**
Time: **7:36**
